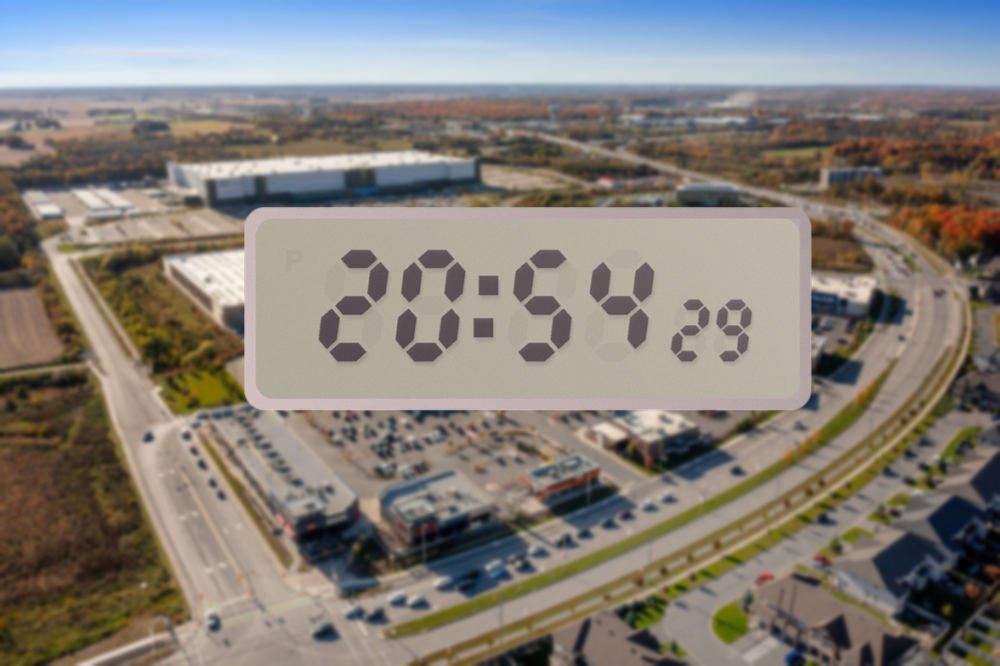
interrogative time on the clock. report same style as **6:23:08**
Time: **20:54:29**
